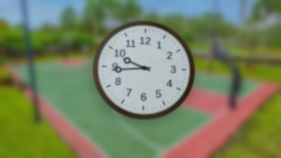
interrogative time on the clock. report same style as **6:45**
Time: **9:44**
